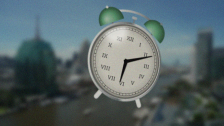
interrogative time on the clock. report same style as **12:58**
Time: **6:11**
